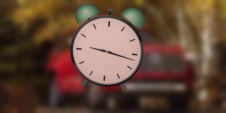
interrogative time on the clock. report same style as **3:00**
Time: **9:17**
